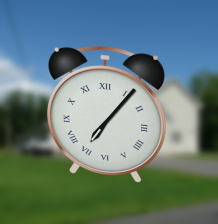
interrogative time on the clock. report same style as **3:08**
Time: **7:06**
